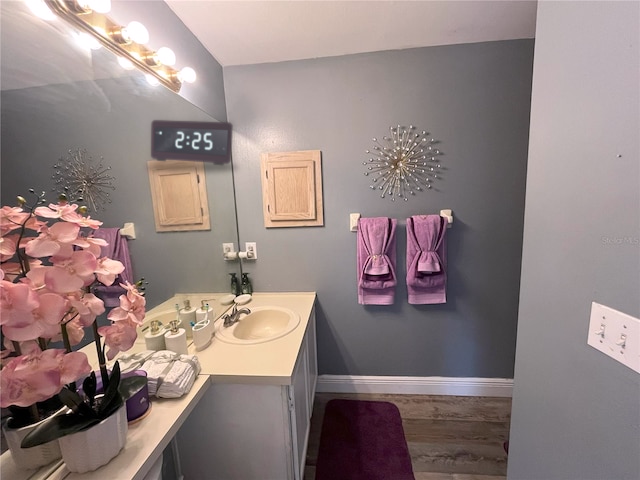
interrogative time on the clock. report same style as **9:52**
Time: **2:25**
